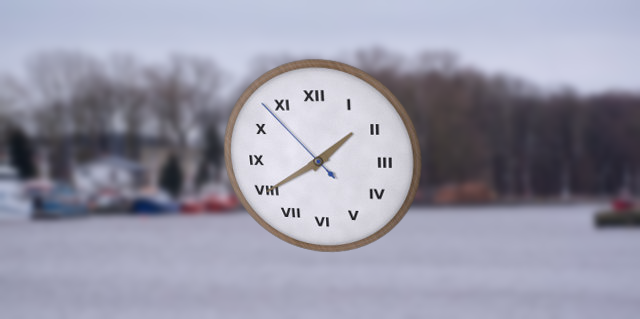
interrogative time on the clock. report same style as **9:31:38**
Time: **1:39:53**
